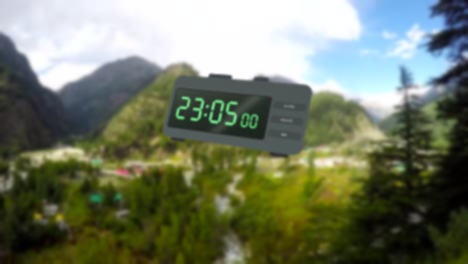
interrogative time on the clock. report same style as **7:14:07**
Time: **23:05:00**
